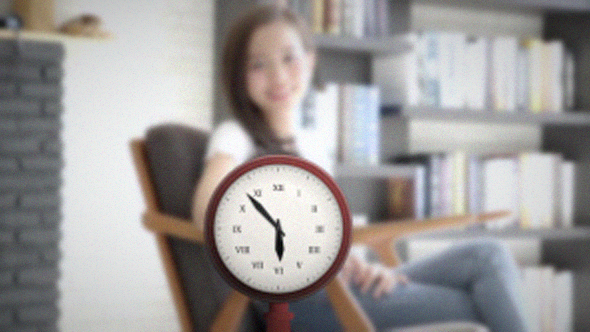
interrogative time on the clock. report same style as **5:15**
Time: **5:53**
